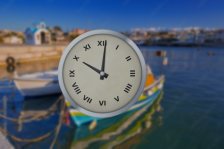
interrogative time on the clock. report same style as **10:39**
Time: **10:01**
